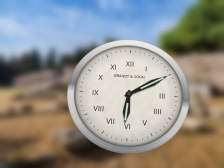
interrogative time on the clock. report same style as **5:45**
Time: **6:10**
